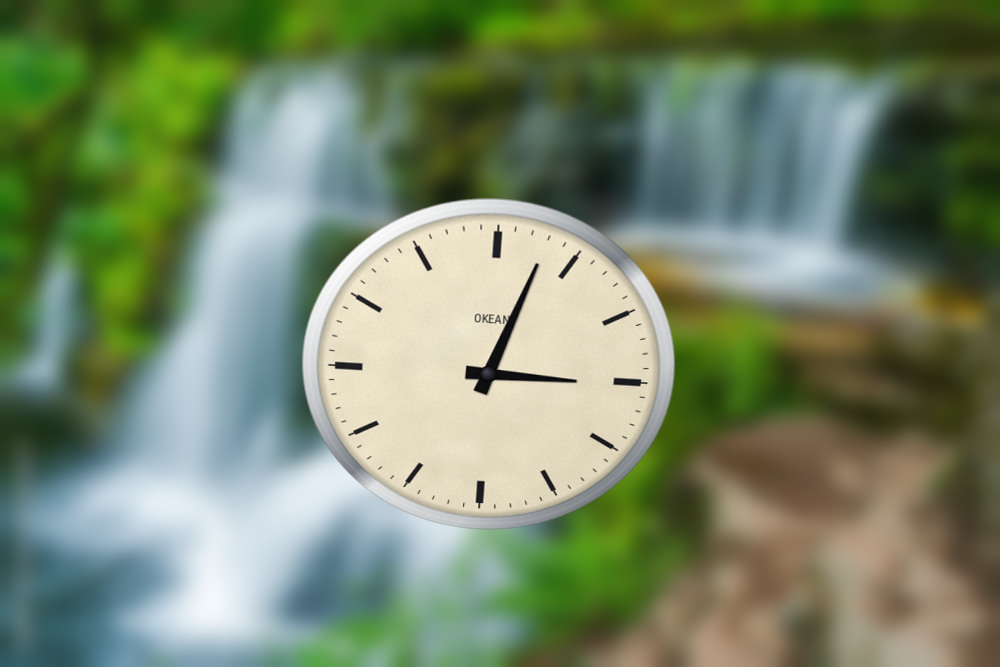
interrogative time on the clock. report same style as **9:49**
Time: **3:03**
